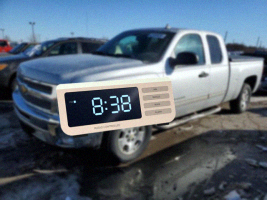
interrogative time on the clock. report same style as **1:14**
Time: **8:38**
